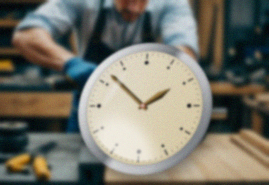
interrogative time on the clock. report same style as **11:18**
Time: **1:52**
